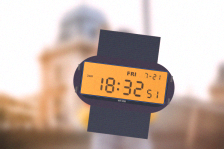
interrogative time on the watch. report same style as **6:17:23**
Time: **18:32:51**
